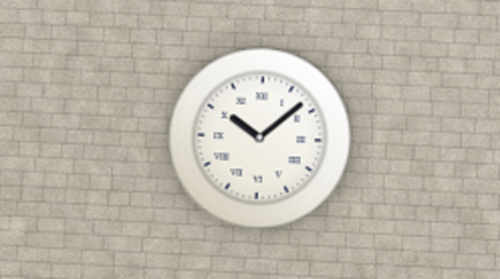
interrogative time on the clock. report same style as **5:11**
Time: **10:08**
